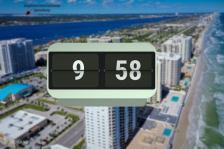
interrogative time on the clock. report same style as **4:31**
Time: **9:58**
